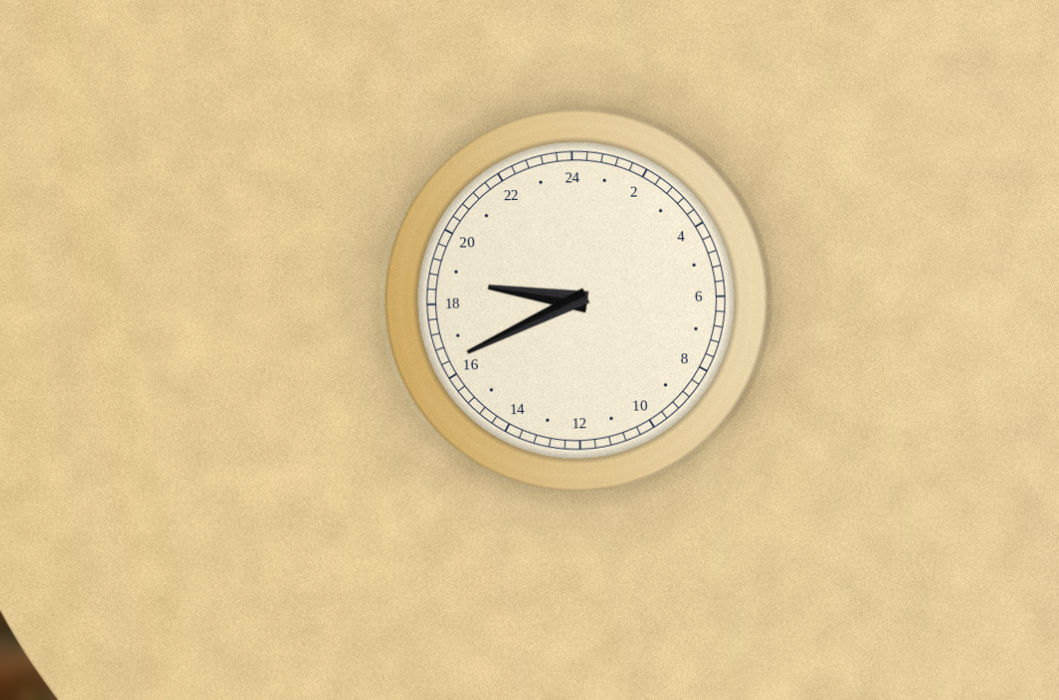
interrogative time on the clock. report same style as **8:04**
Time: **18:41**
